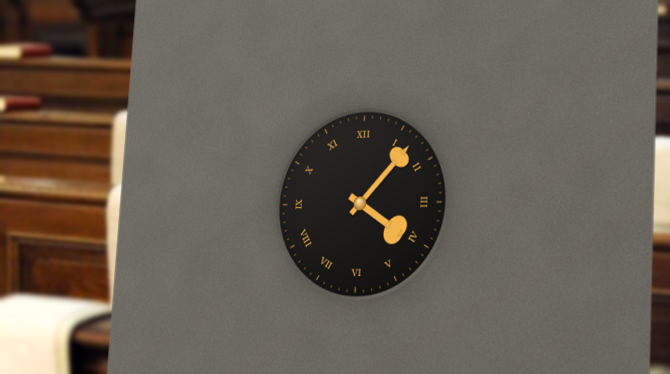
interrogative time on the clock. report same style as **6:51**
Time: **4:07**
